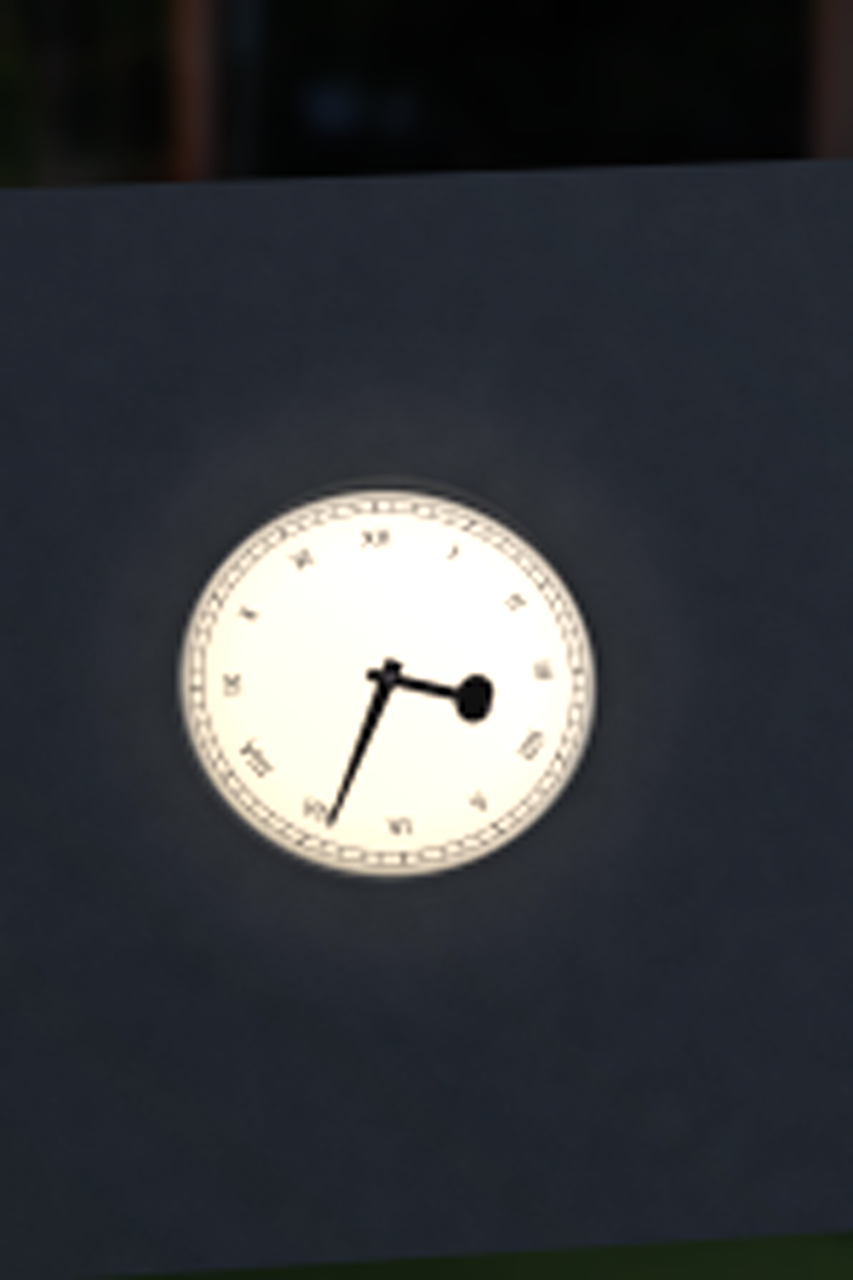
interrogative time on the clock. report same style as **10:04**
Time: **3:34**
